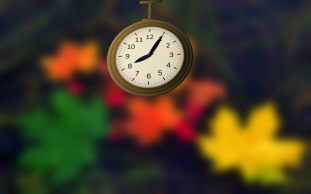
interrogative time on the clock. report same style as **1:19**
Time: **8:05**
